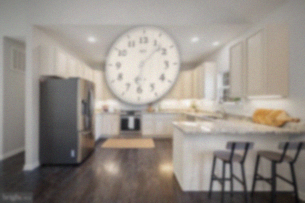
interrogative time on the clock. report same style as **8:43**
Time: **6:07**
